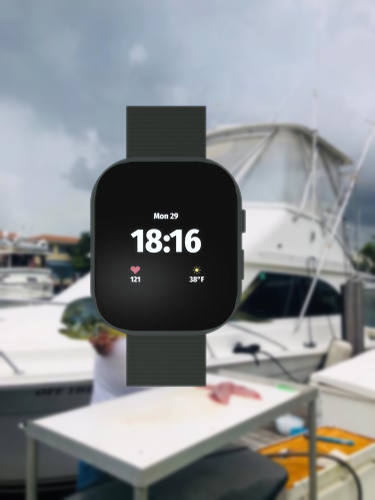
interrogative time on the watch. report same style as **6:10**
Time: **18:16**
